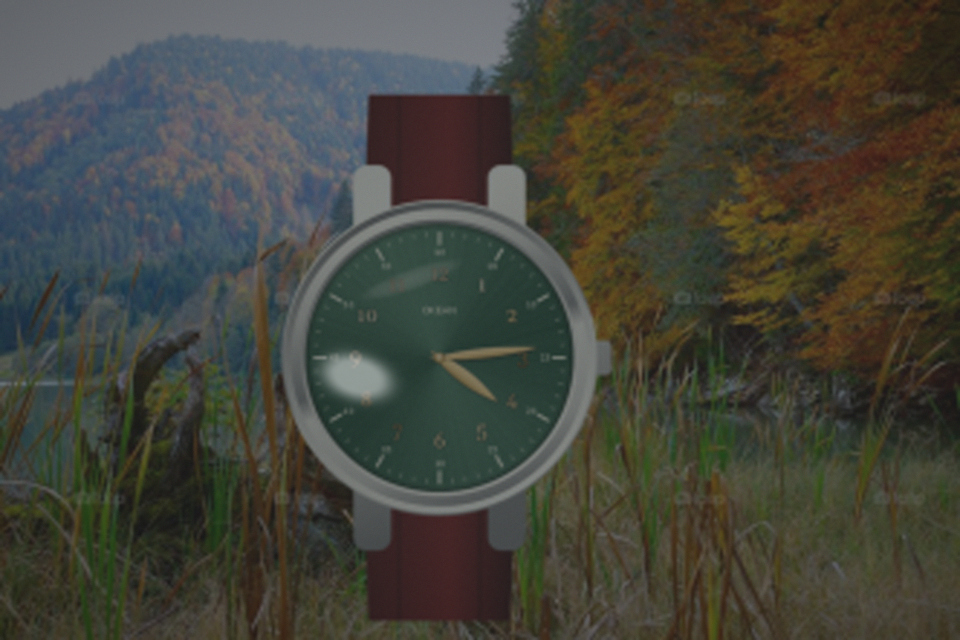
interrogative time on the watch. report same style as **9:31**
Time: **4:14**
